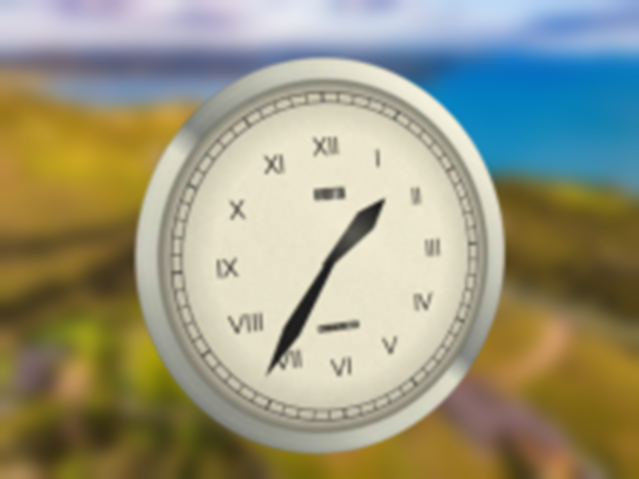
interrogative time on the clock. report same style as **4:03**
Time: **1:36**
